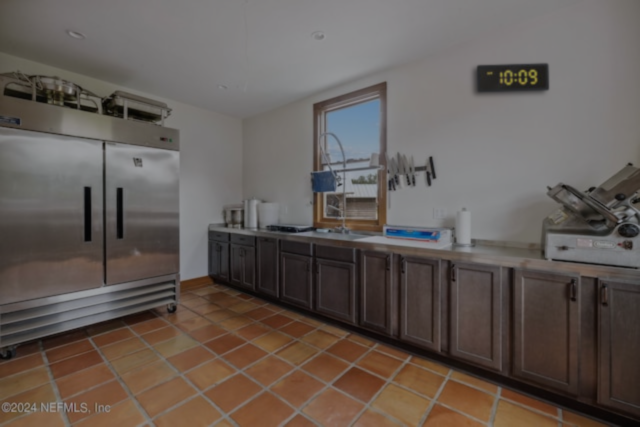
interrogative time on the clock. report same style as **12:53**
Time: **10:09**
